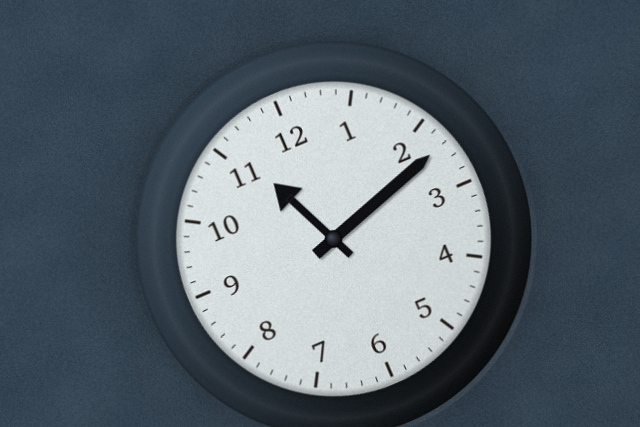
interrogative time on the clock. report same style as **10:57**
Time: **11:12**
